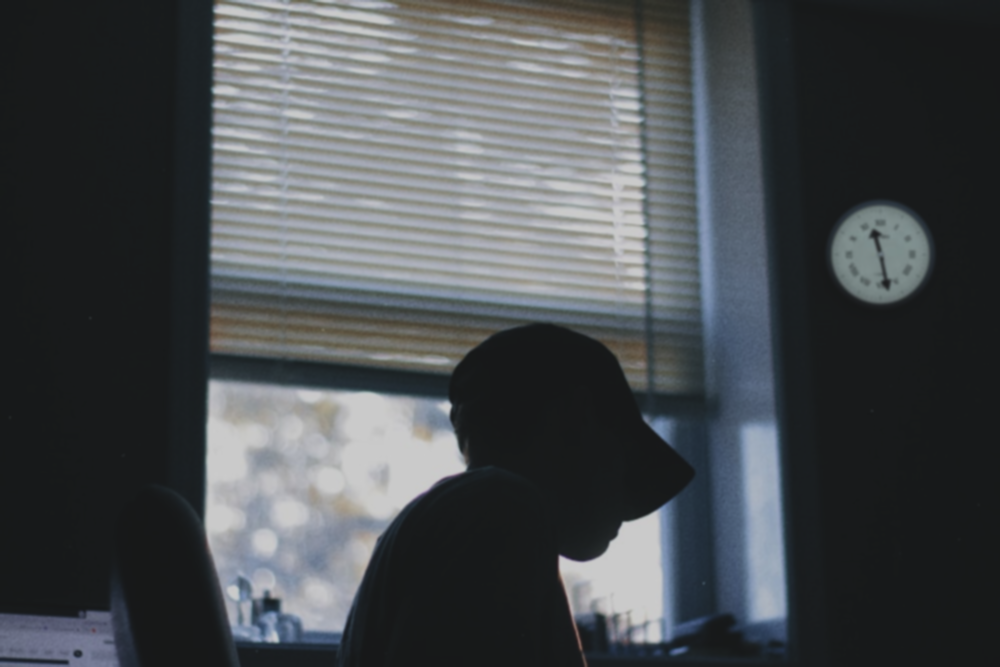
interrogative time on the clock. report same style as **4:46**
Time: **11:28**
